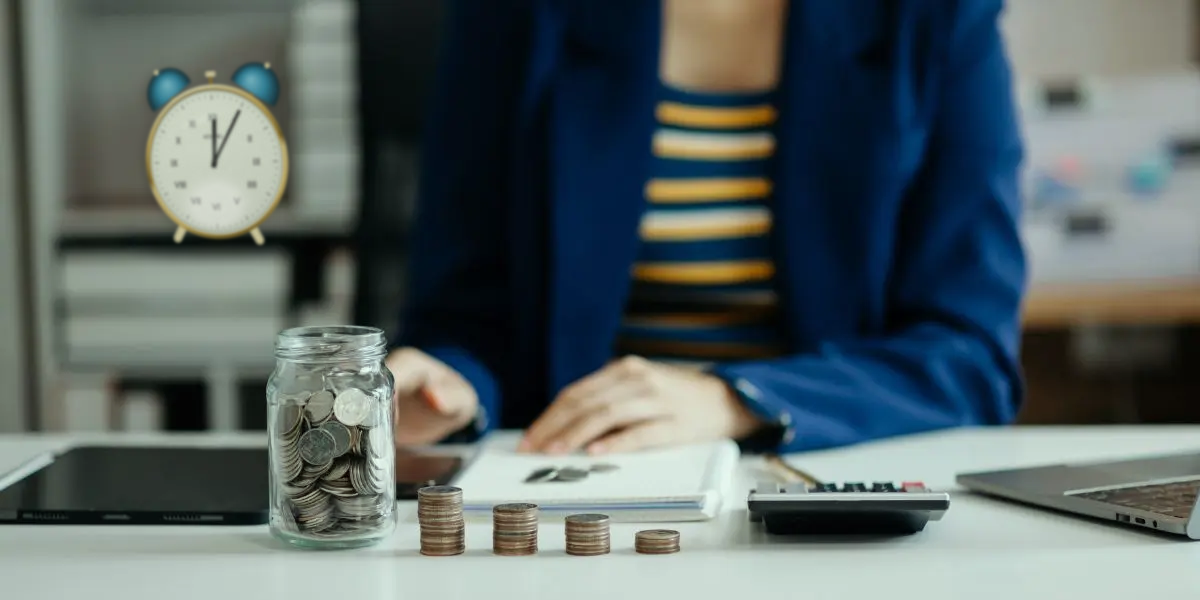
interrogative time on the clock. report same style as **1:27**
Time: **12:05**
